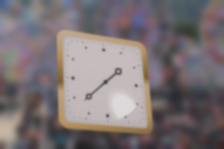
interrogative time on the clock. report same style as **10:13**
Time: **1:38**
